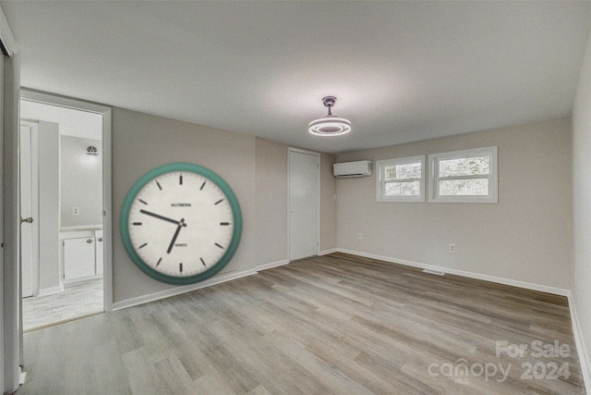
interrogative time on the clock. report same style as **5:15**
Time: **6:48**
